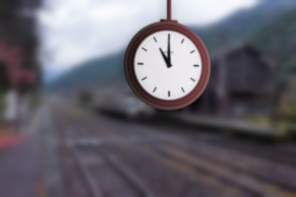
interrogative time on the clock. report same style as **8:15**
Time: **11:00**
